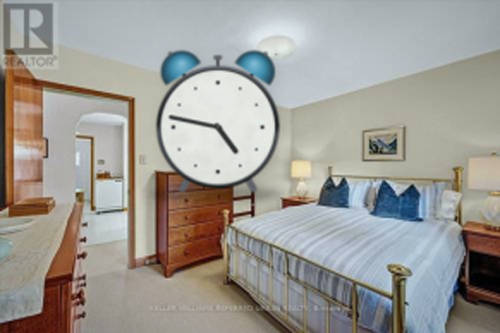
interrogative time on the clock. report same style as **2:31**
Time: **4:47**
